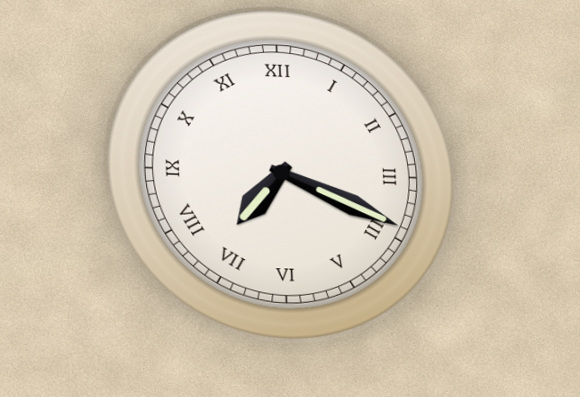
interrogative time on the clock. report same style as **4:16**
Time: **7:19**
